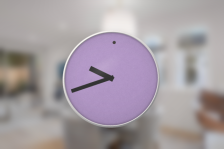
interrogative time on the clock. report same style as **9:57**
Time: **9:41**
